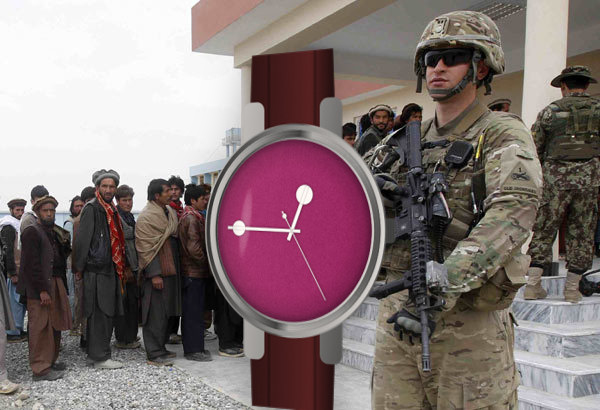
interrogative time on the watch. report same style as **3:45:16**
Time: **12:45:25**
